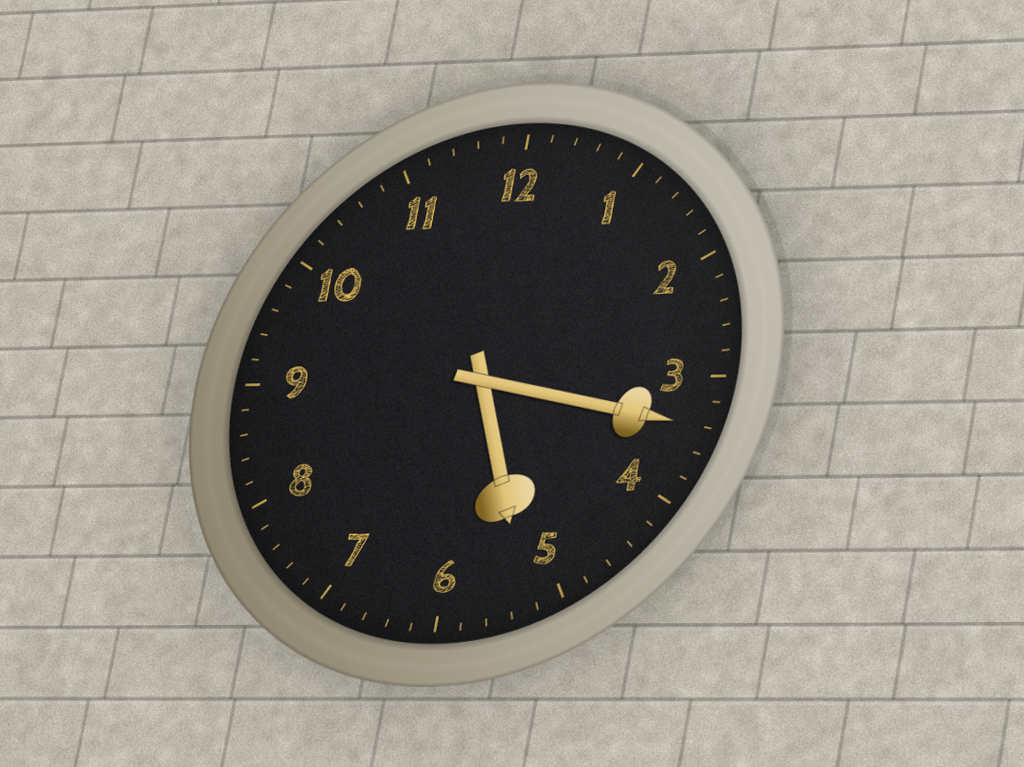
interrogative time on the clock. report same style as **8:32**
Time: **5:17**
